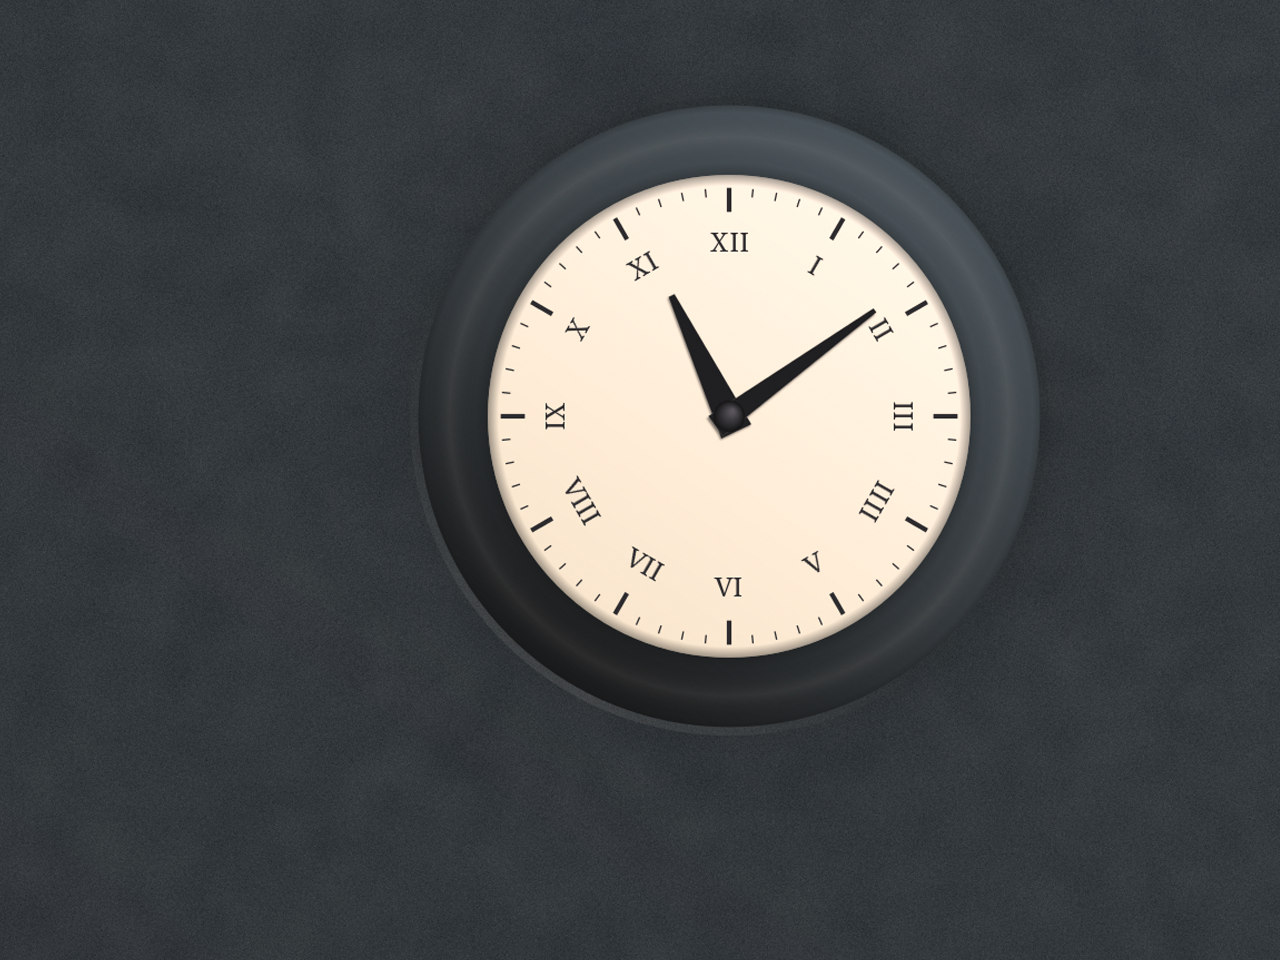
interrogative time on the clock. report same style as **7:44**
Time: **11:09**
